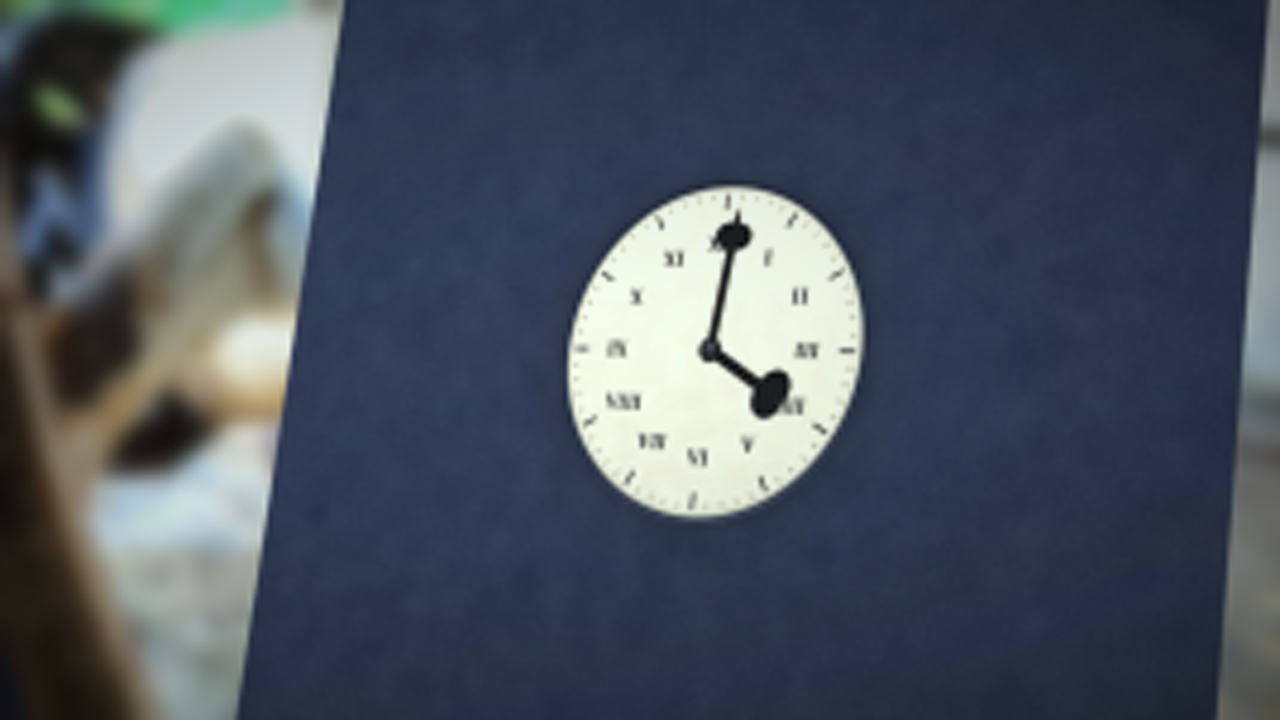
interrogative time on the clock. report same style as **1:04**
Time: **4:01**
